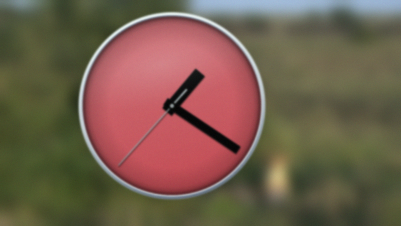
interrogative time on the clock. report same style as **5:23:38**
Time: **1:20:37**
